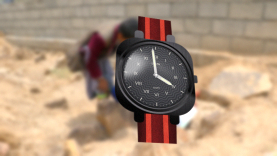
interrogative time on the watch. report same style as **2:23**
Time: **3:59**
